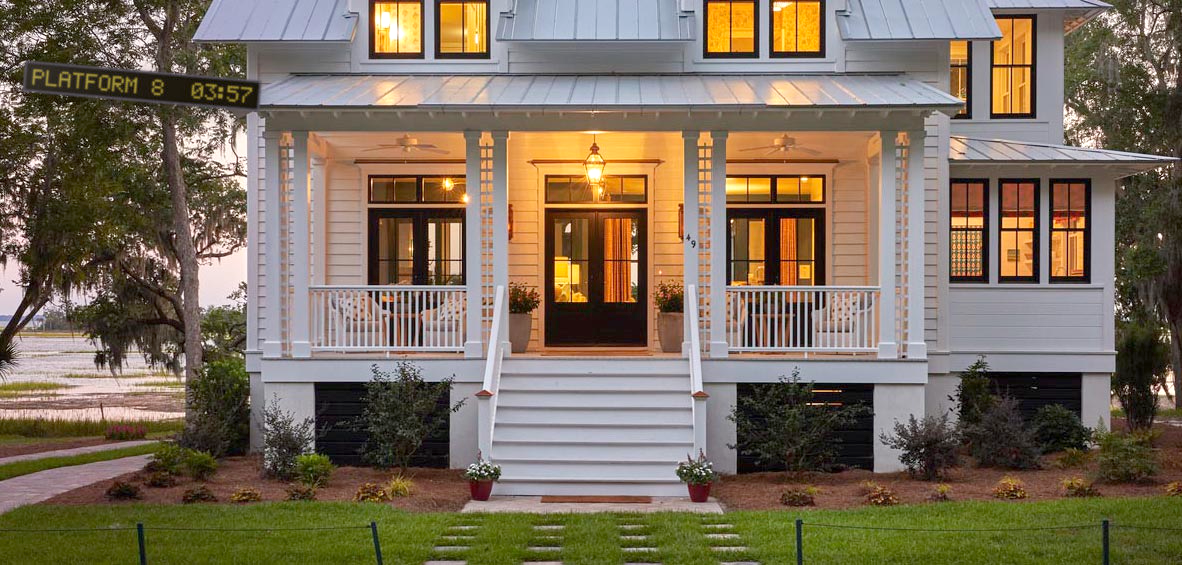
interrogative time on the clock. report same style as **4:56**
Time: **3:57**
